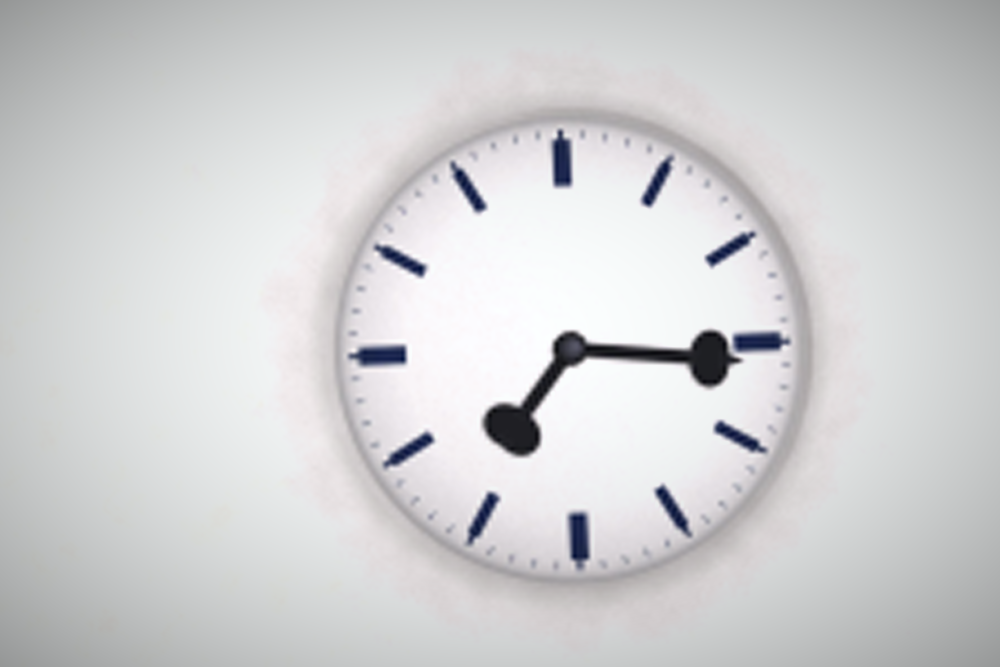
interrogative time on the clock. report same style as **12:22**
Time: **7:16**
